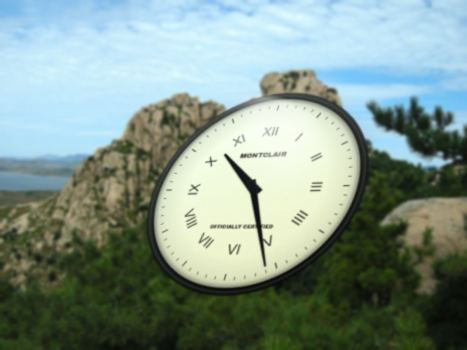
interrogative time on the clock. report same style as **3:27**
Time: **10:26**
